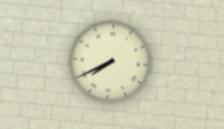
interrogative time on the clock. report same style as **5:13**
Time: **7:40**
